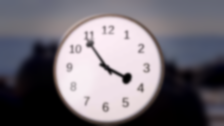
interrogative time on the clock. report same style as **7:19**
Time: **3:54**
